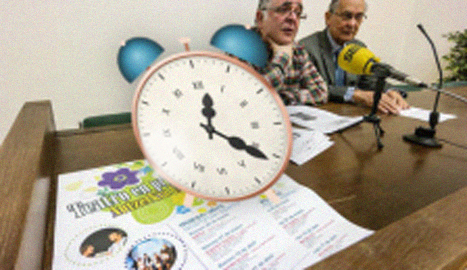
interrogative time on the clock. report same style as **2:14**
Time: **12:21**
